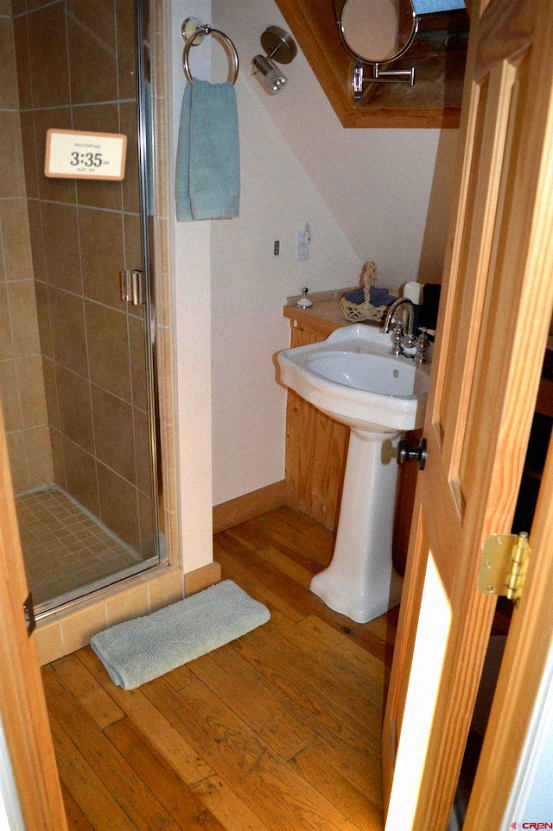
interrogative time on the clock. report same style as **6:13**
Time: **3:35**
